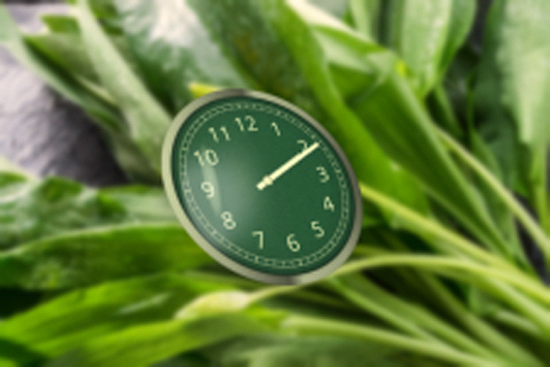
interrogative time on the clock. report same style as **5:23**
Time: **2:11**
